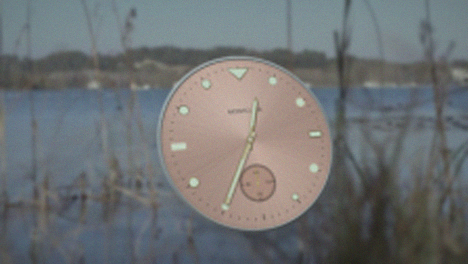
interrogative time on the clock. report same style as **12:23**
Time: **12:35**
